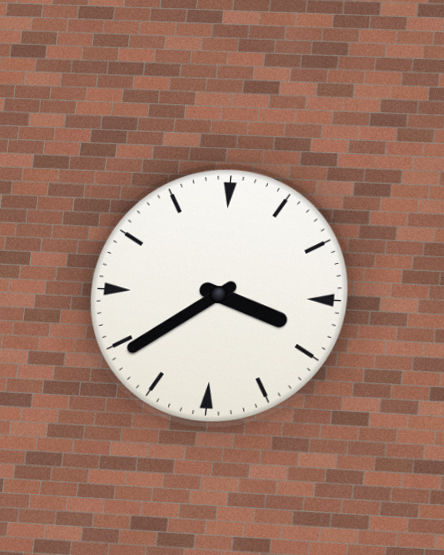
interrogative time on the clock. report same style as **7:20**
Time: **3:39**
